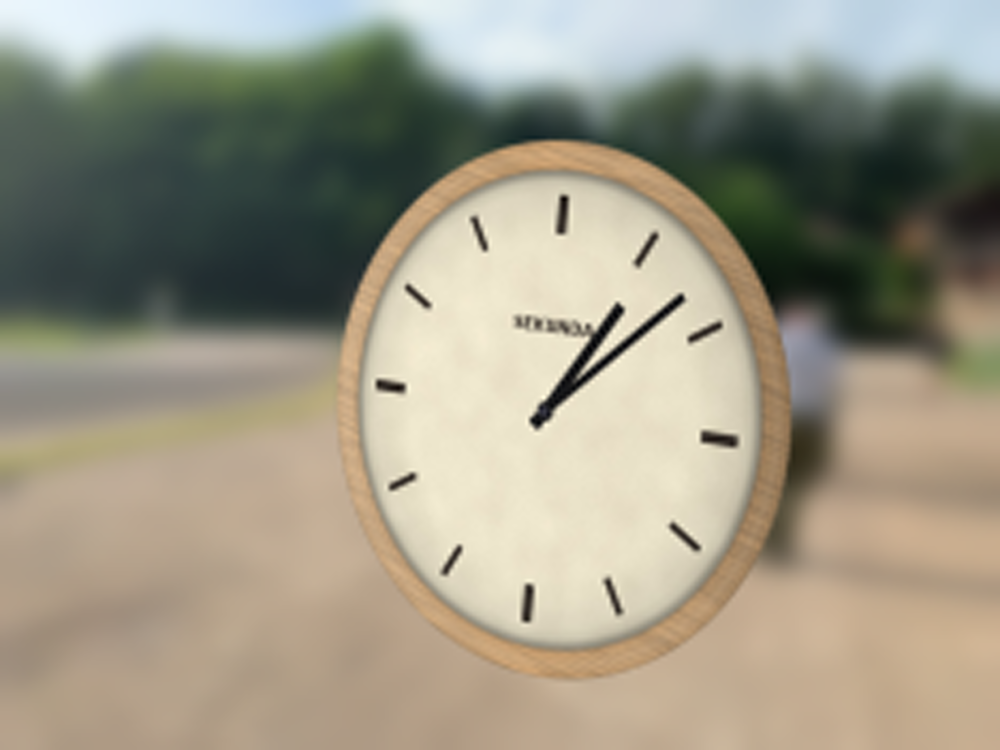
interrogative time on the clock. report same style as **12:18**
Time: **1:08**
